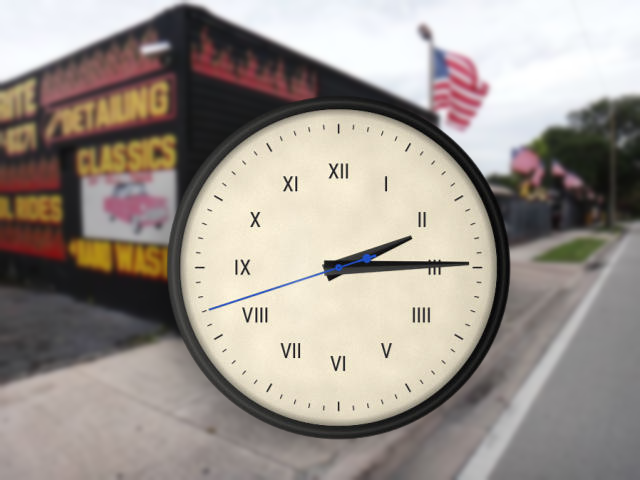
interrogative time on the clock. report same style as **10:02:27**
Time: **2:14:42**
